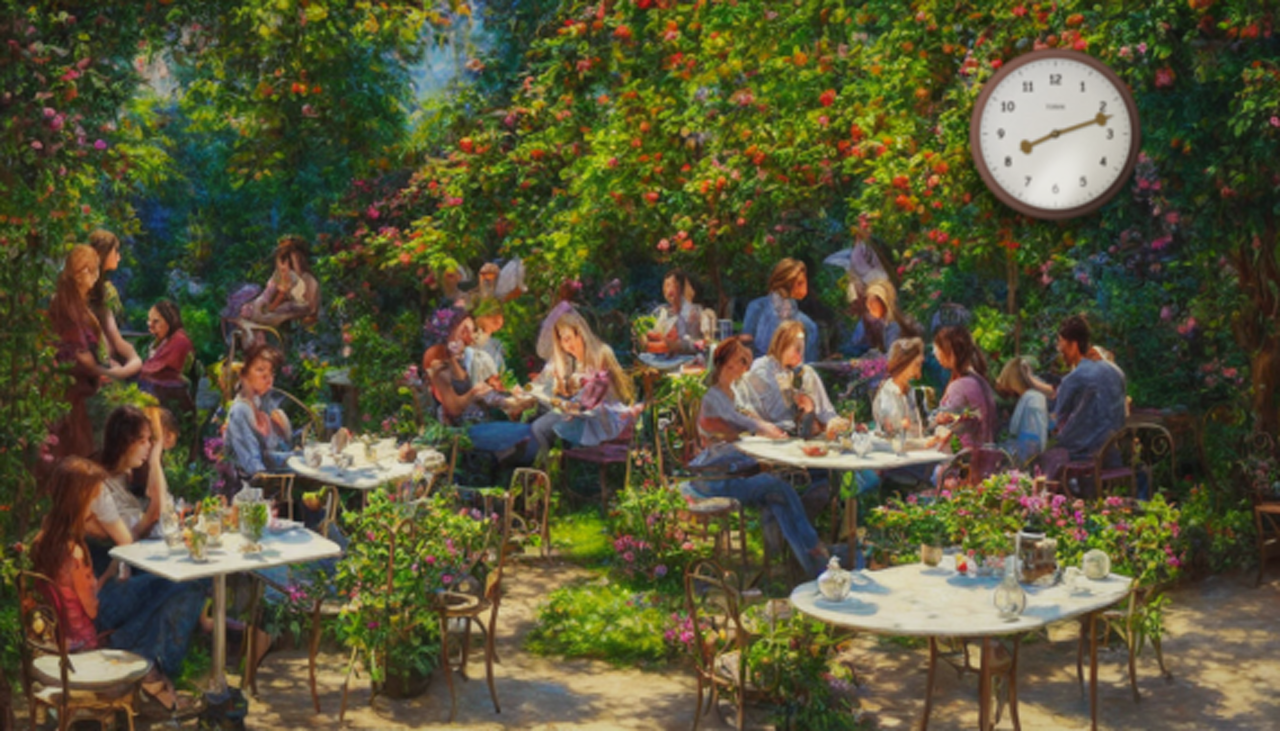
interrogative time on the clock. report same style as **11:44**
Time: **8:12**
